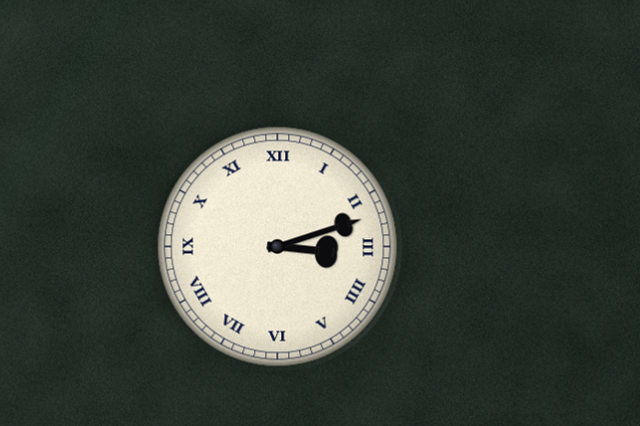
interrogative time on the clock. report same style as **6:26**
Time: **3:12**
